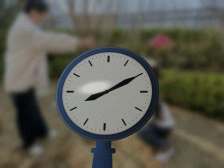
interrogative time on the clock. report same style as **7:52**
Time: **8:10**
